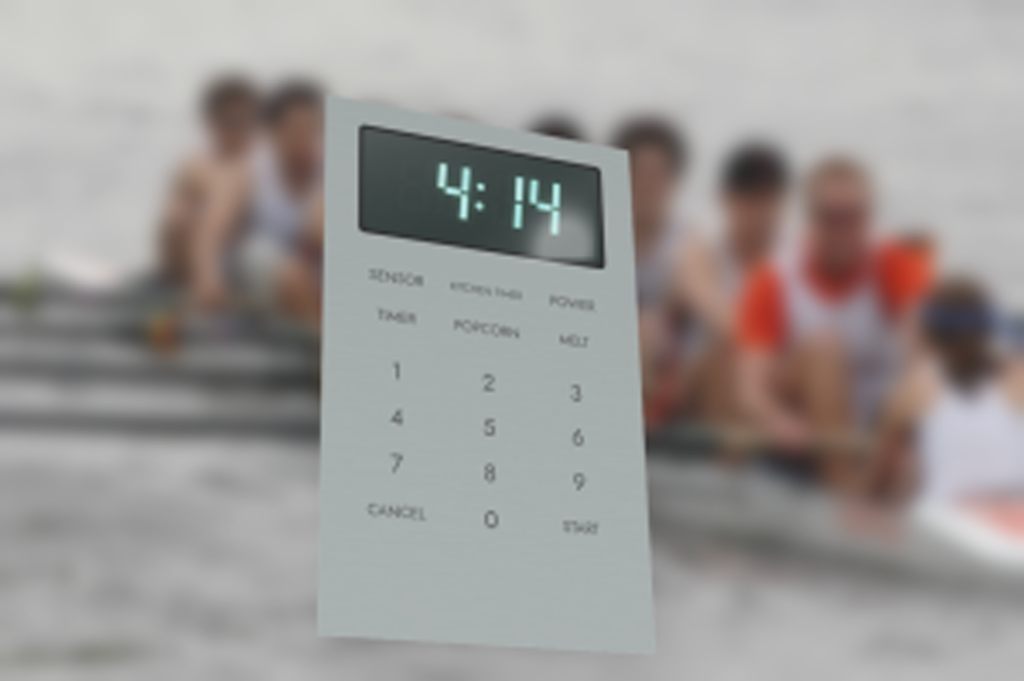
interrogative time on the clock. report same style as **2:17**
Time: **4:14**
